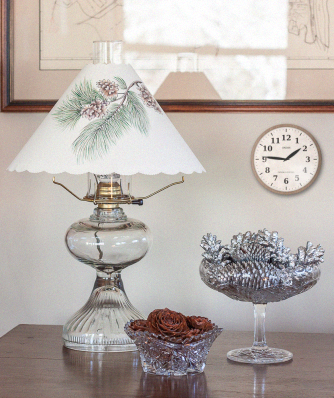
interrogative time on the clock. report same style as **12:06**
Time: **1:46**
